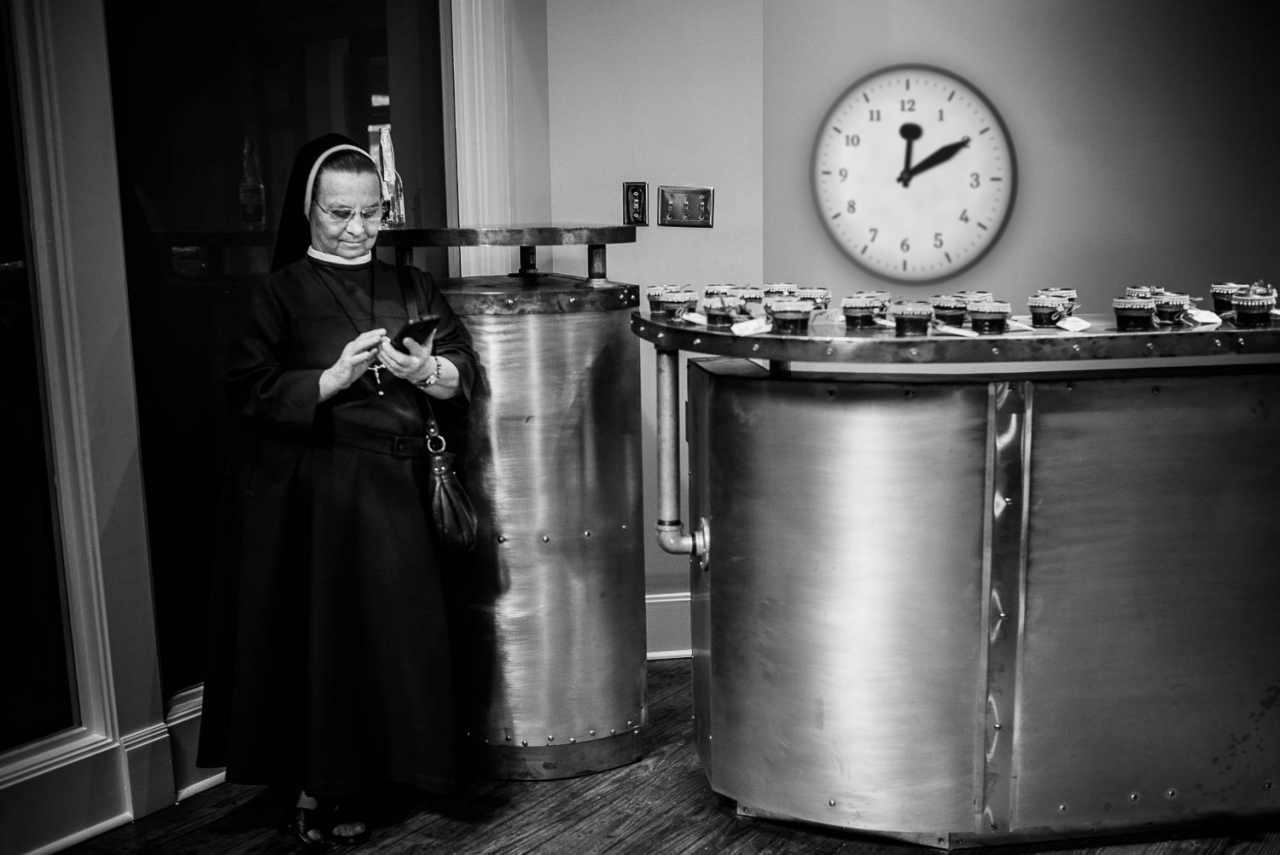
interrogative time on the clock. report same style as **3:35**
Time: **12:10**
